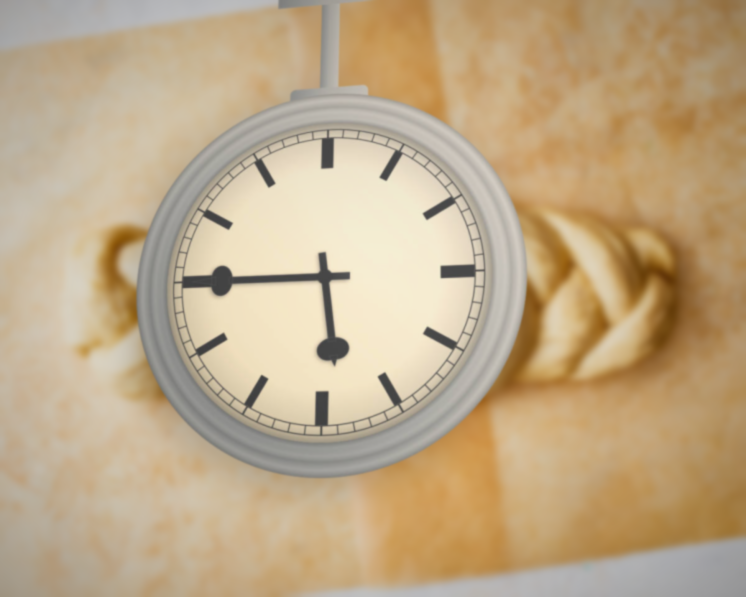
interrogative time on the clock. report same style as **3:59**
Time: **5:45**
